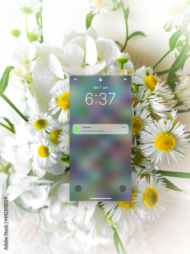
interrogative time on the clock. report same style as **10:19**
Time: **6:37**
